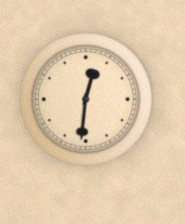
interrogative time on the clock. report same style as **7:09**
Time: **12:31**
